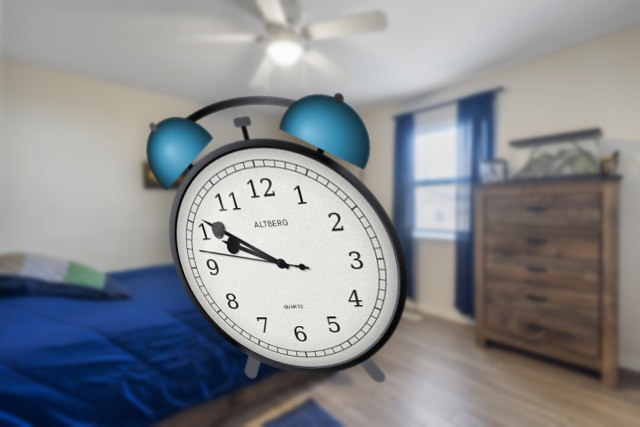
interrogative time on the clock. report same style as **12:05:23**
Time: **9:50:47**
